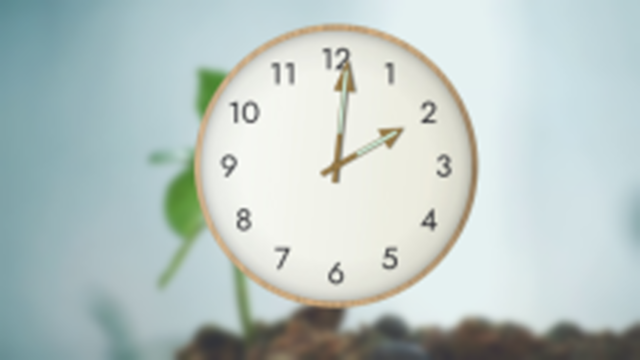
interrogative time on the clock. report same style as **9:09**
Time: **2:01**
